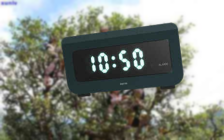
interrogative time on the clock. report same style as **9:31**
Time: **10:50**
